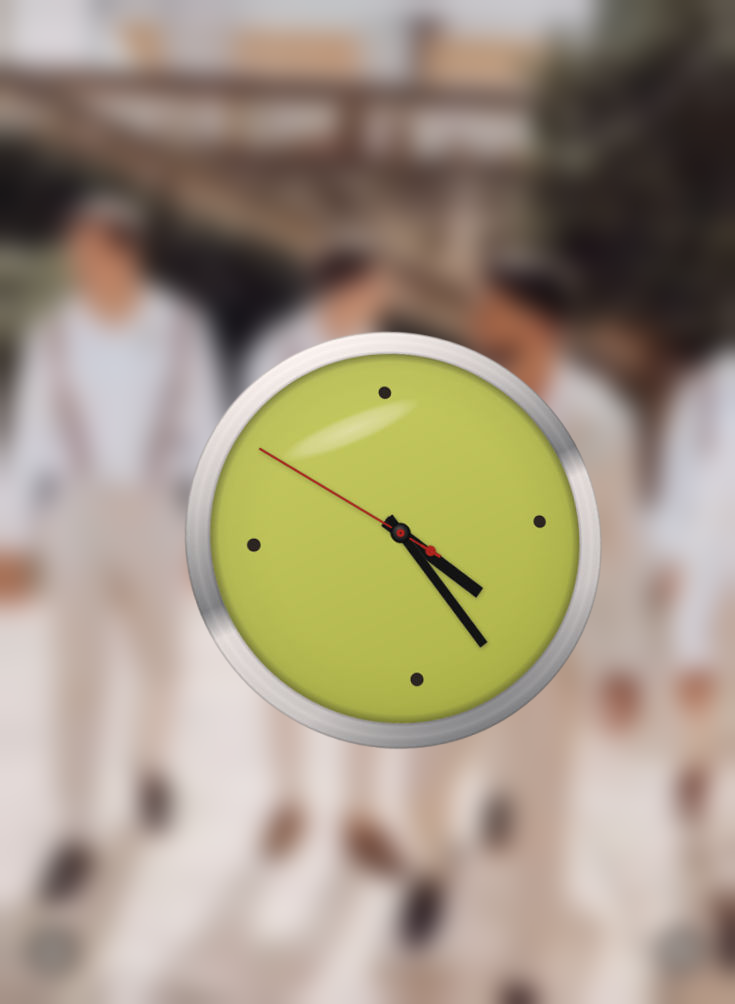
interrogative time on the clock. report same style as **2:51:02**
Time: **4:24:51**
